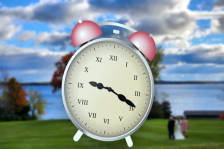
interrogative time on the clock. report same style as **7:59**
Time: **9:19**
